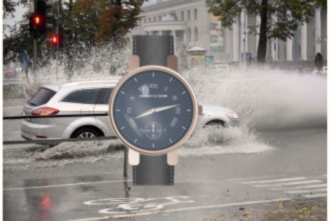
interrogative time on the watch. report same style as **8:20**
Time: **8:13**
